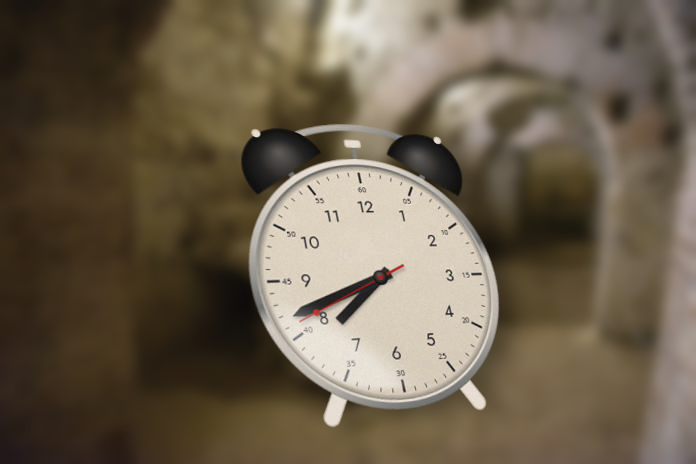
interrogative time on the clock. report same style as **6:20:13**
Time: **7:41:41**
